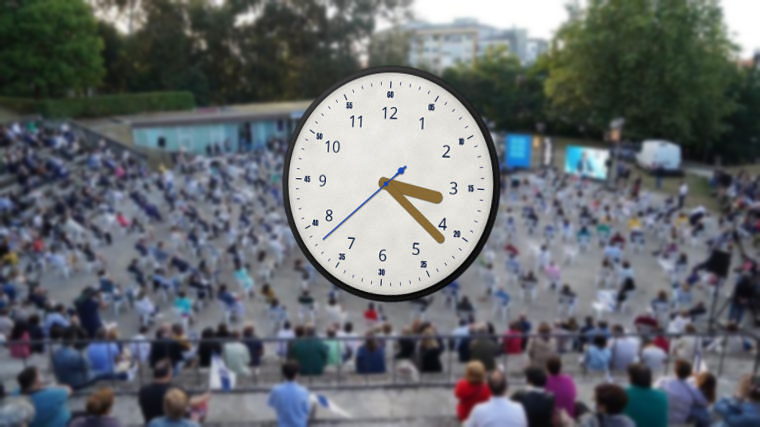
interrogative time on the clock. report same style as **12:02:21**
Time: **3:21:38**
